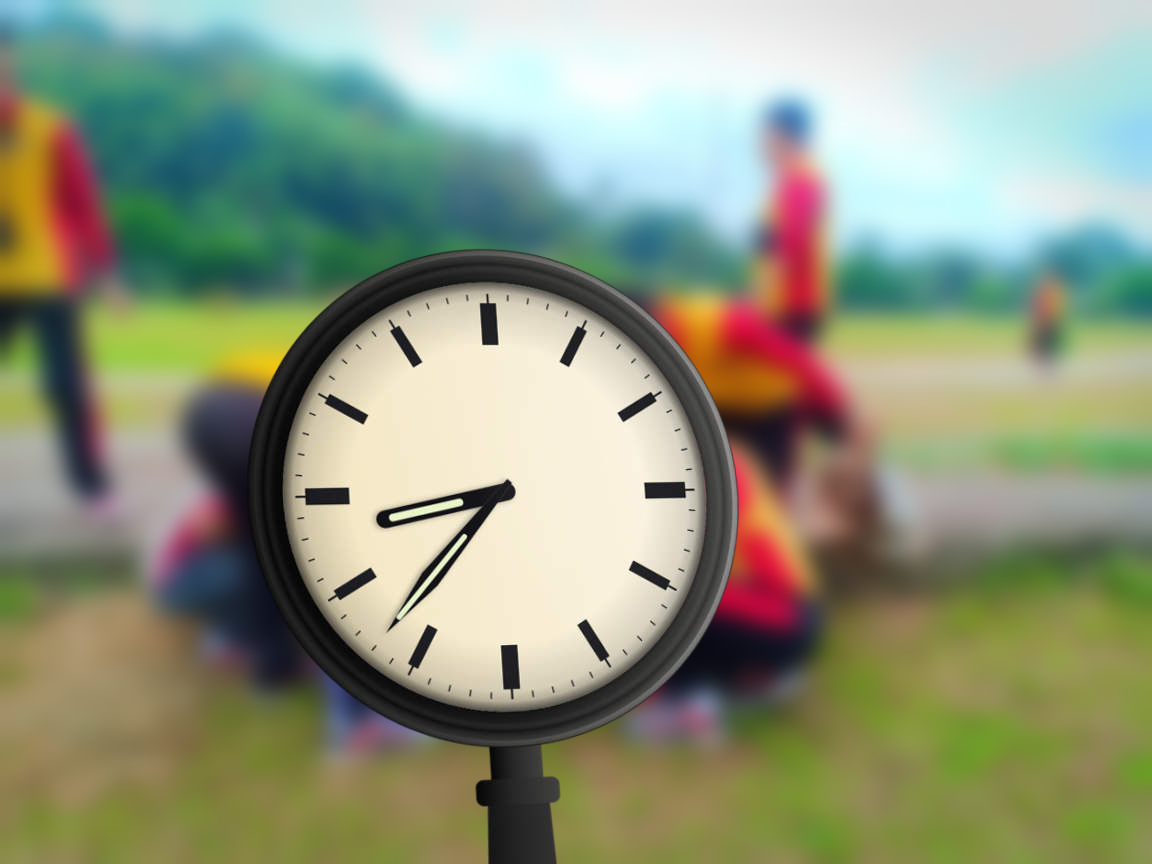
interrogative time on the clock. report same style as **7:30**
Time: **8:37**
